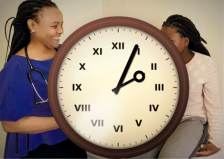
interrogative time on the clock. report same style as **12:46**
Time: **2:04**
